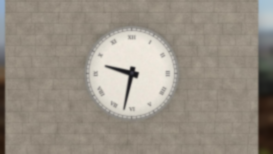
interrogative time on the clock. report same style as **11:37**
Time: **9:32**
